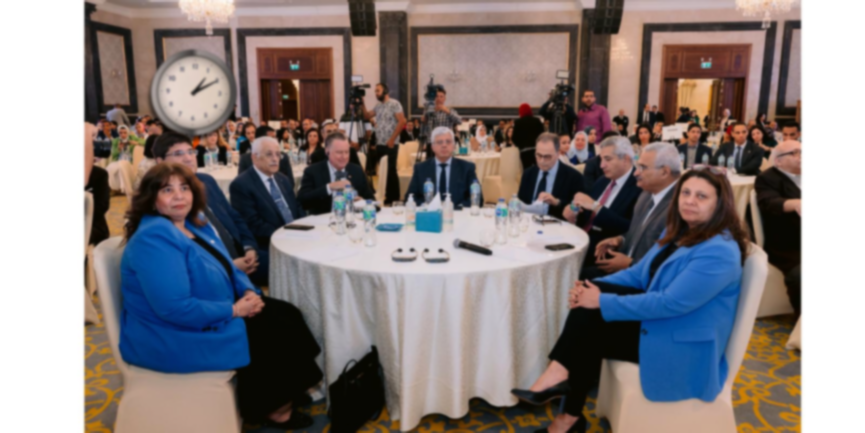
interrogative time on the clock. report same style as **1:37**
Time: **1:10**
